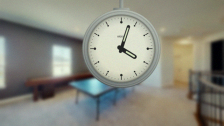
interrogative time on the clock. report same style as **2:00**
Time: **4:03**
